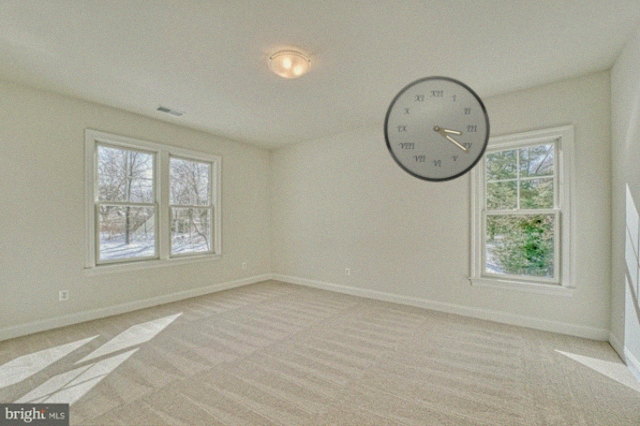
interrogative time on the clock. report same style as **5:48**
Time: **3:21**
